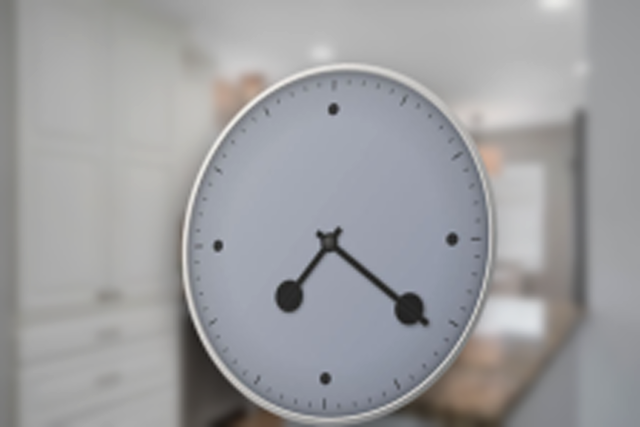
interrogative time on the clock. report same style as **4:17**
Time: **7:21**
